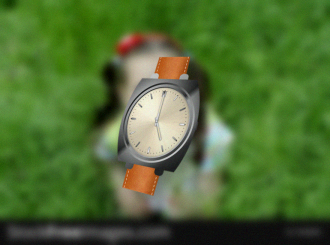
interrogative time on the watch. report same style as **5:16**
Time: **5:00**
